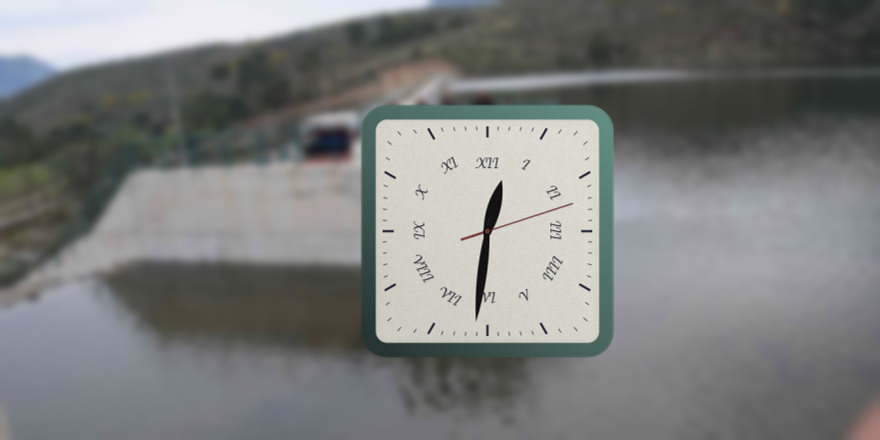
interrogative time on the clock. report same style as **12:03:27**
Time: **12:31:12**
